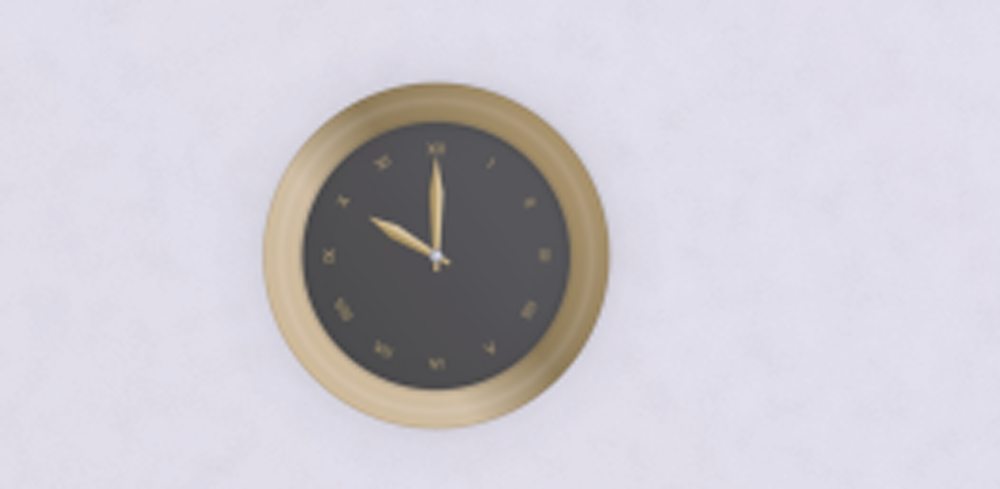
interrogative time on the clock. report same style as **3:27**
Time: **10:00**
